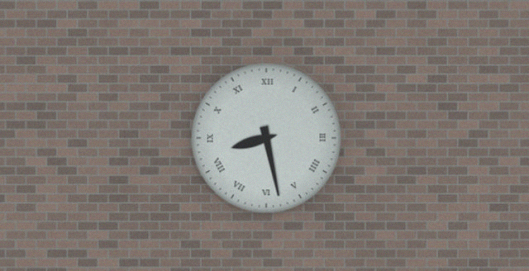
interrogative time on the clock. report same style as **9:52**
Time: **8:28**
